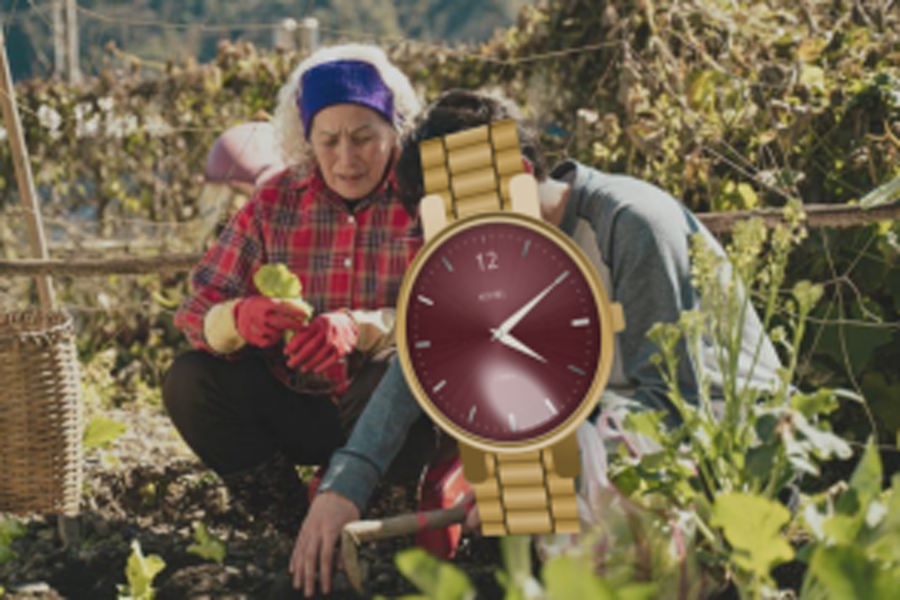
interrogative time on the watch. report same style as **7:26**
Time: **4:10**
